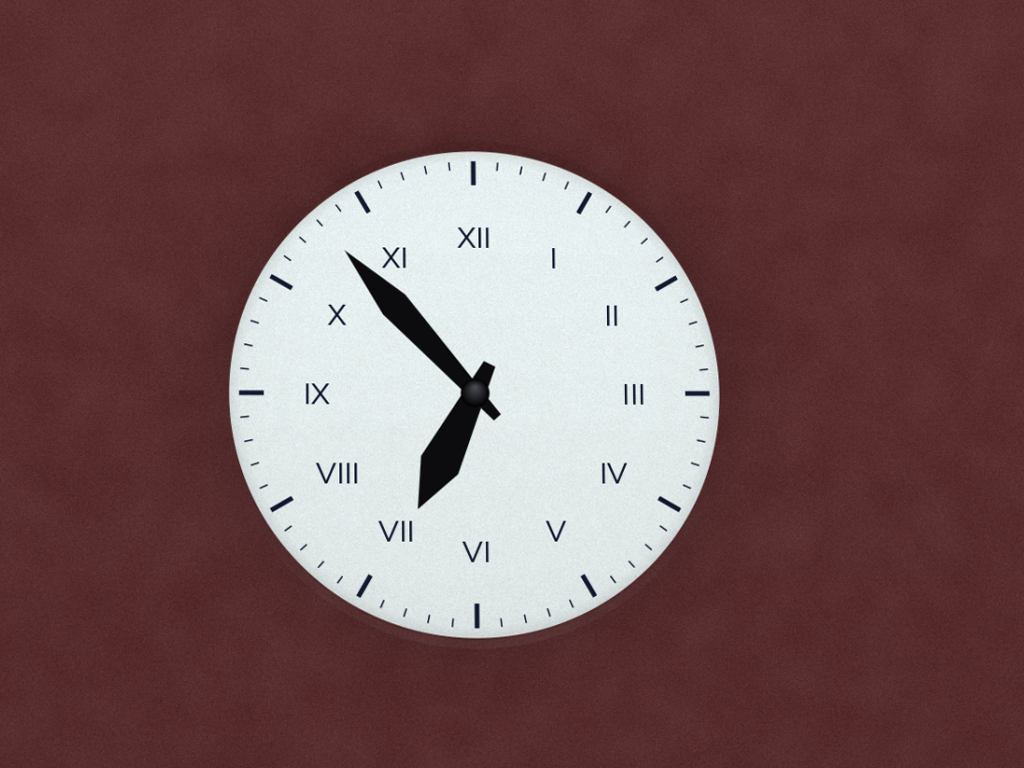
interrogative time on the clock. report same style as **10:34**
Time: **6:53**
